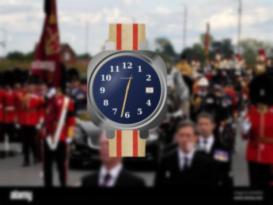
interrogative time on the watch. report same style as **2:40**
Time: **12:32**
